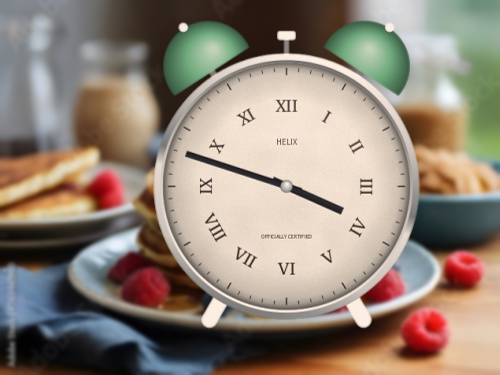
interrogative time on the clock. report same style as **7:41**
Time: **3:48**
